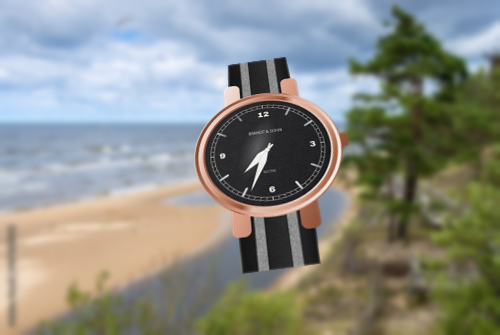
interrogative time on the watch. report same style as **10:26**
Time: **7:34**
